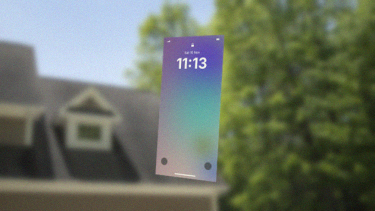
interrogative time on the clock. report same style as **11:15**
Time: **11:13**
